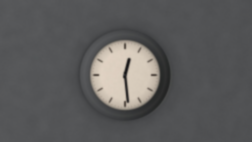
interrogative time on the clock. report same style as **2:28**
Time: **12:29**
